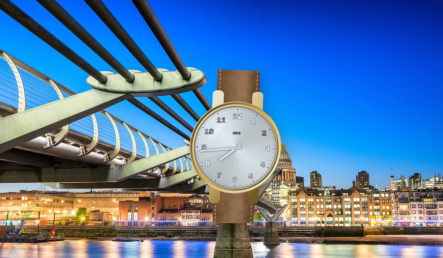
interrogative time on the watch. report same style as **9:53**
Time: **7:44**
